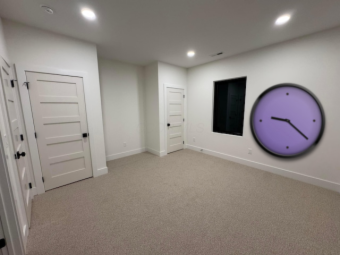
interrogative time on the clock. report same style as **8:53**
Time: **9:22**
